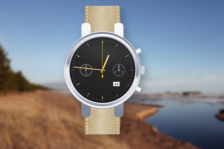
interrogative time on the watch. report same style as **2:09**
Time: **12:46**
